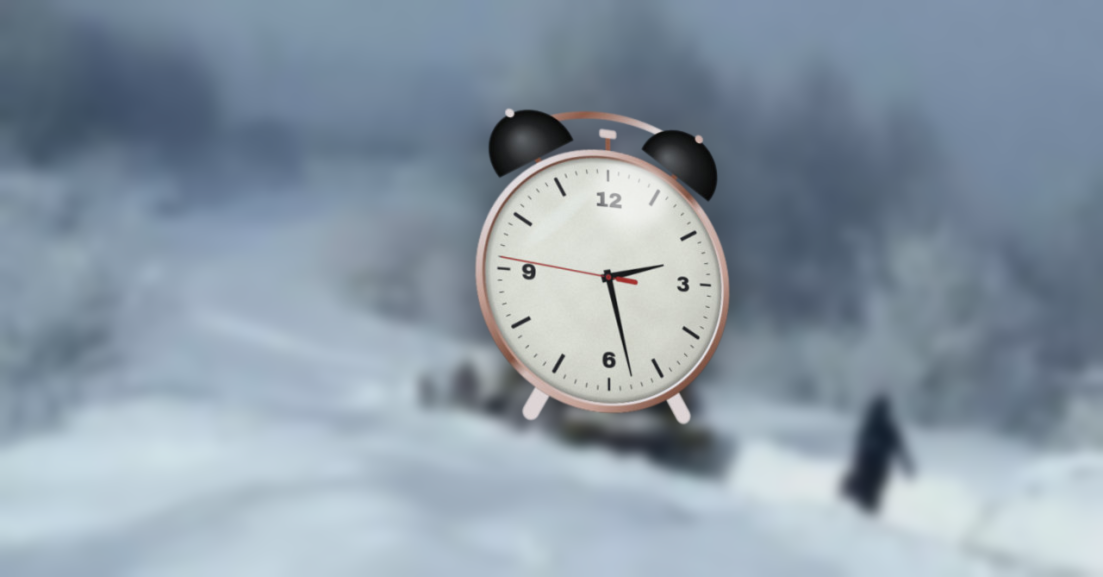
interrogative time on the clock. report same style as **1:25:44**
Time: **2:27:46**
